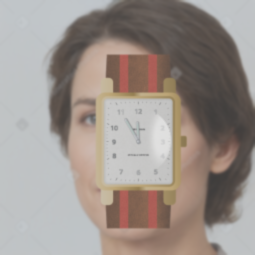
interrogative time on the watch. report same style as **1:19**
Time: **11:55**
